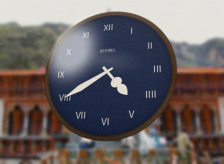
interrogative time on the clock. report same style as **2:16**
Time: **4:40**
